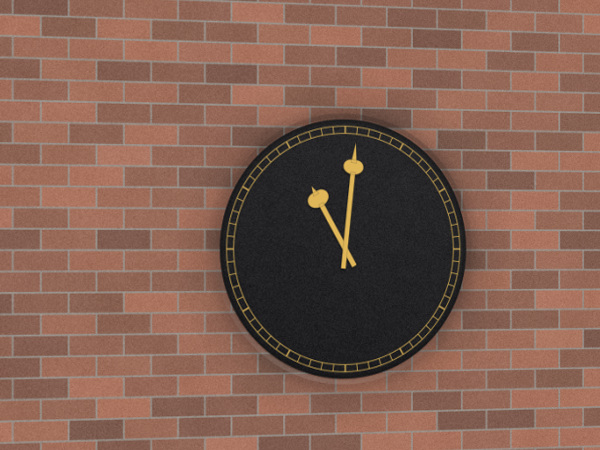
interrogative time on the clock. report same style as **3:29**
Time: **11:01**
